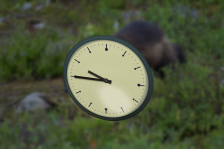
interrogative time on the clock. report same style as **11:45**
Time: **9:45**
